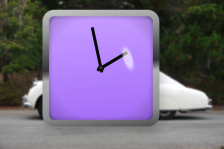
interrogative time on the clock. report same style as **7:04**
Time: **1:58**
